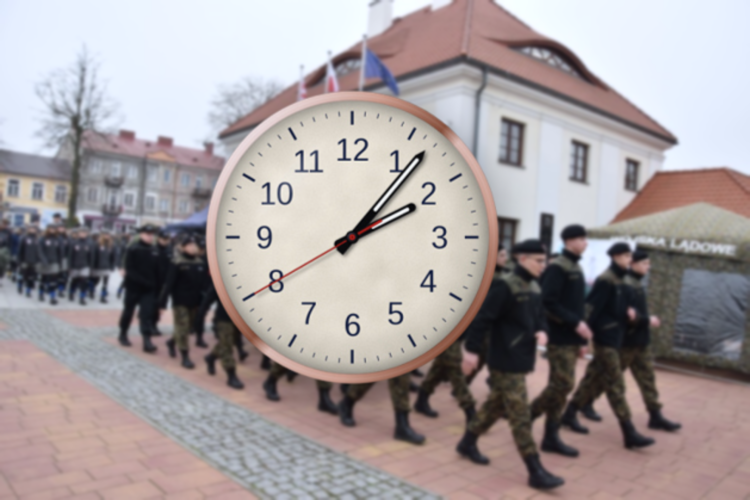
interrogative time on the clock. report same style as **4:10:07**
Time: **2:06:40**
